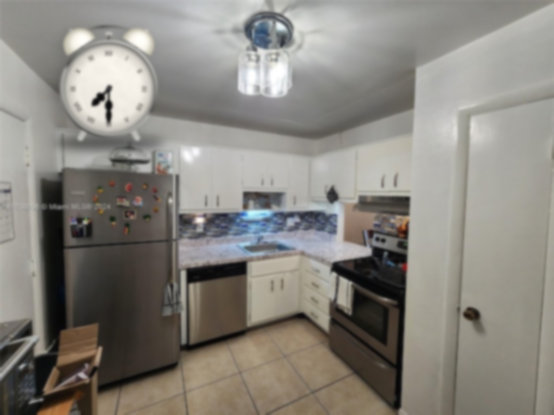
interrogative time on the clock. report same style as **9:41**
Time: **7:30**
